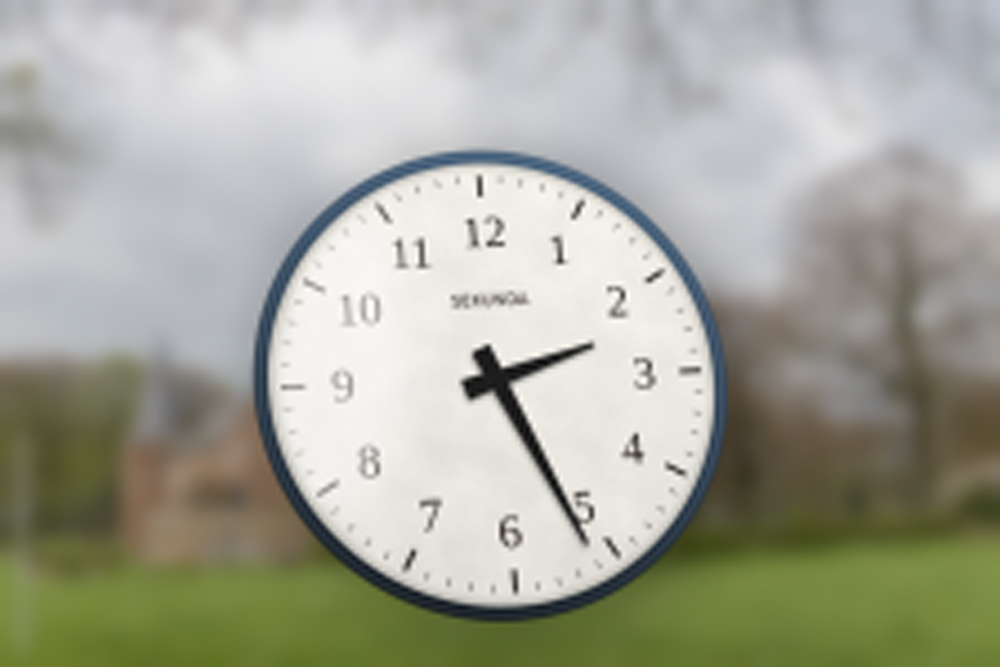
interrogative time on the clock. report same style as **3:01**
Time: **2:26**
